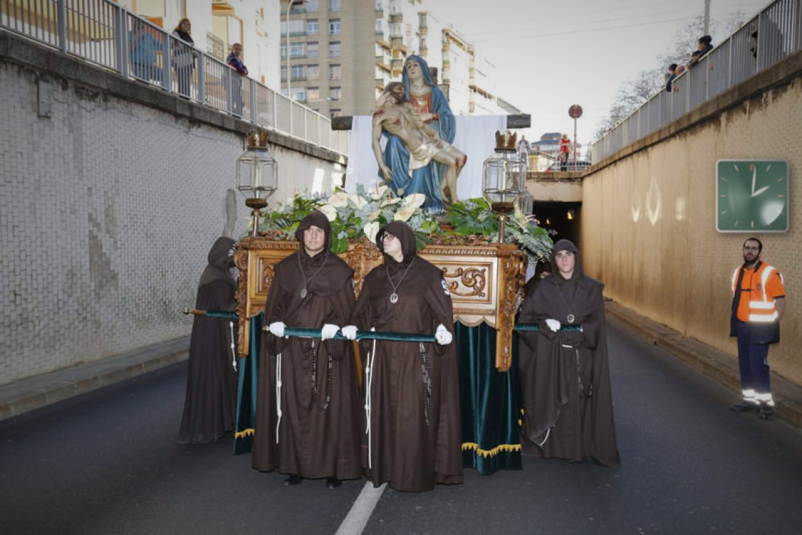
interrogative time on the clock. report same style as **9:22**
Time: **2:01**
